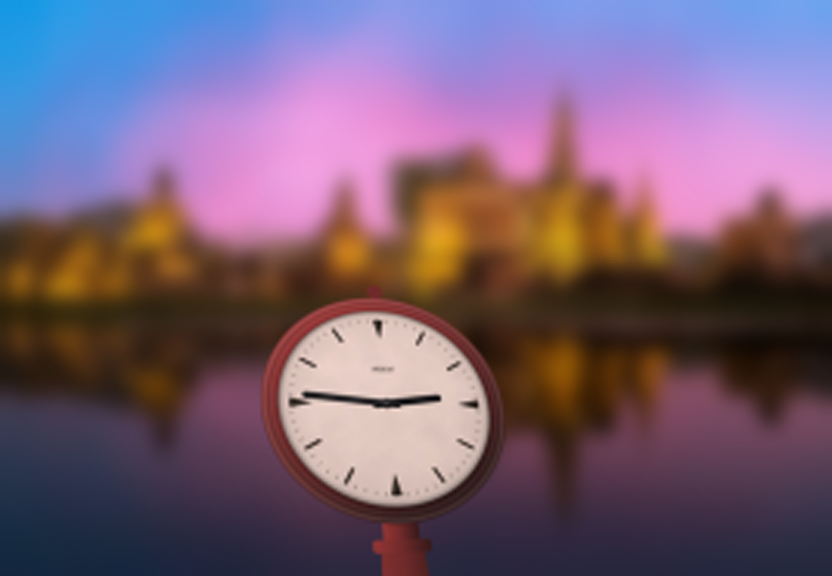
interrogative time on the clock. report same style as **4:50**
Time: **2:46**
